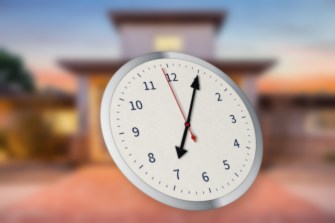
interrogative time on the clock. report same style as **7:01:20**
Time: **7:04:59**
